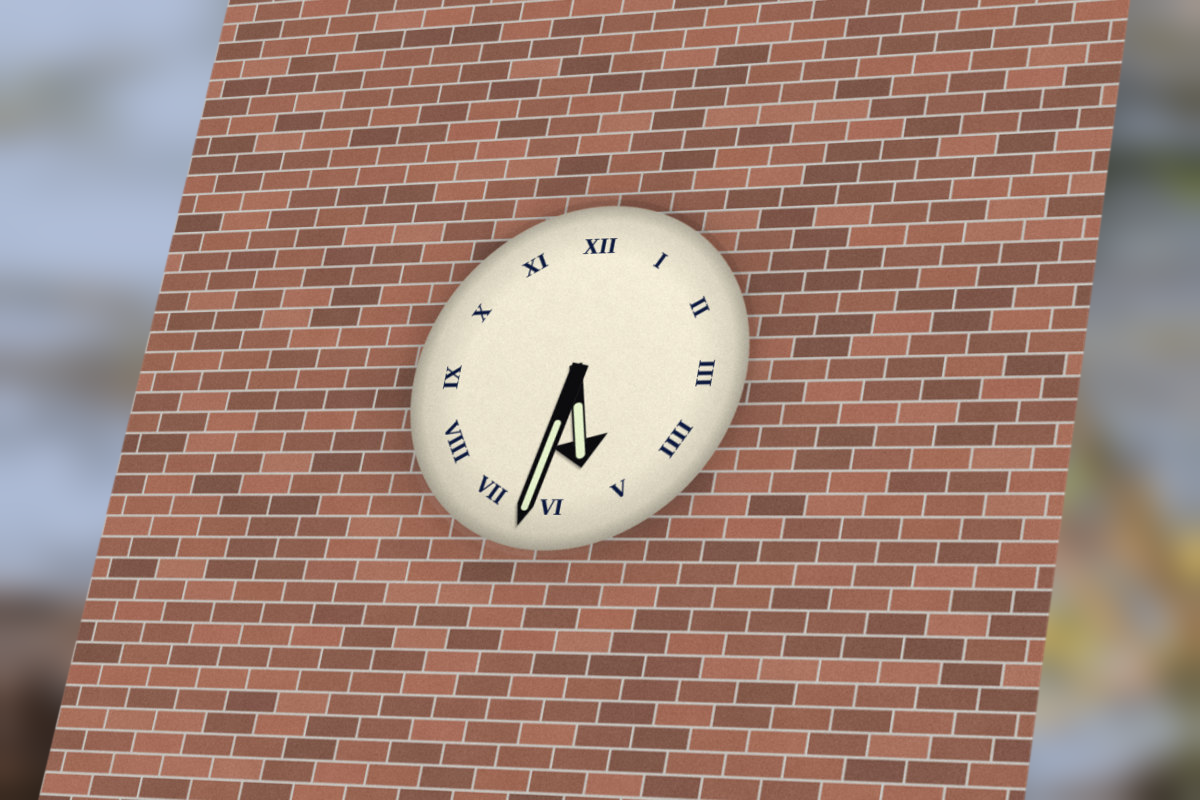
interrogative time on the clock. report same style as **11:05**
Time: **5:32**
